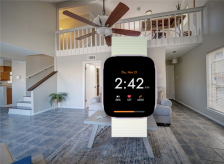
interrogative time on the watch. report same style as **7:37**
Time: **2:42**
